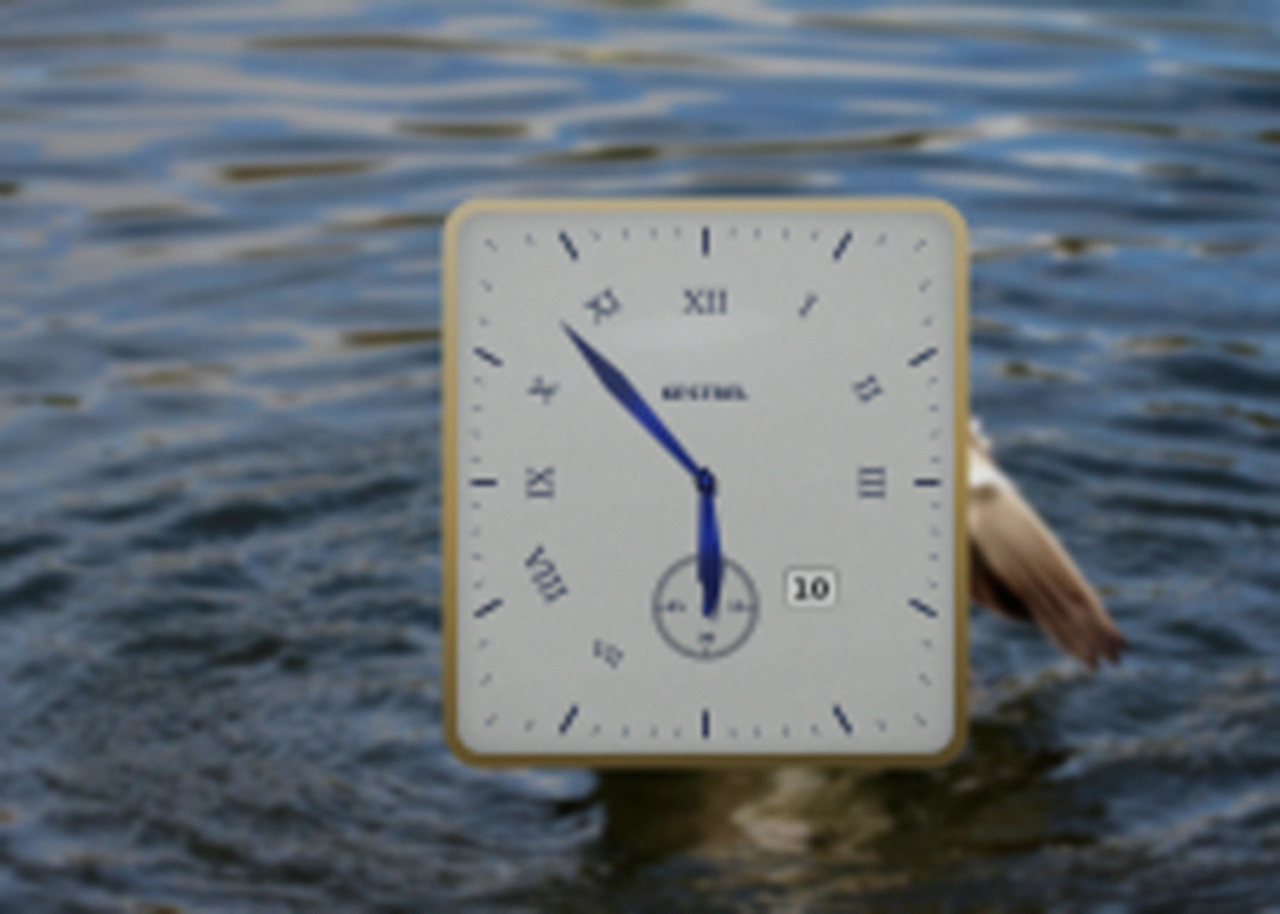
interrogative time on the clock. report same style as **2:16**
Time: **5:53**
